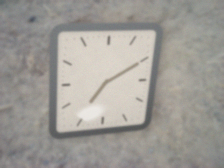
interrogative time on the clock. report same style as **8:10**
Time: **7:10**
